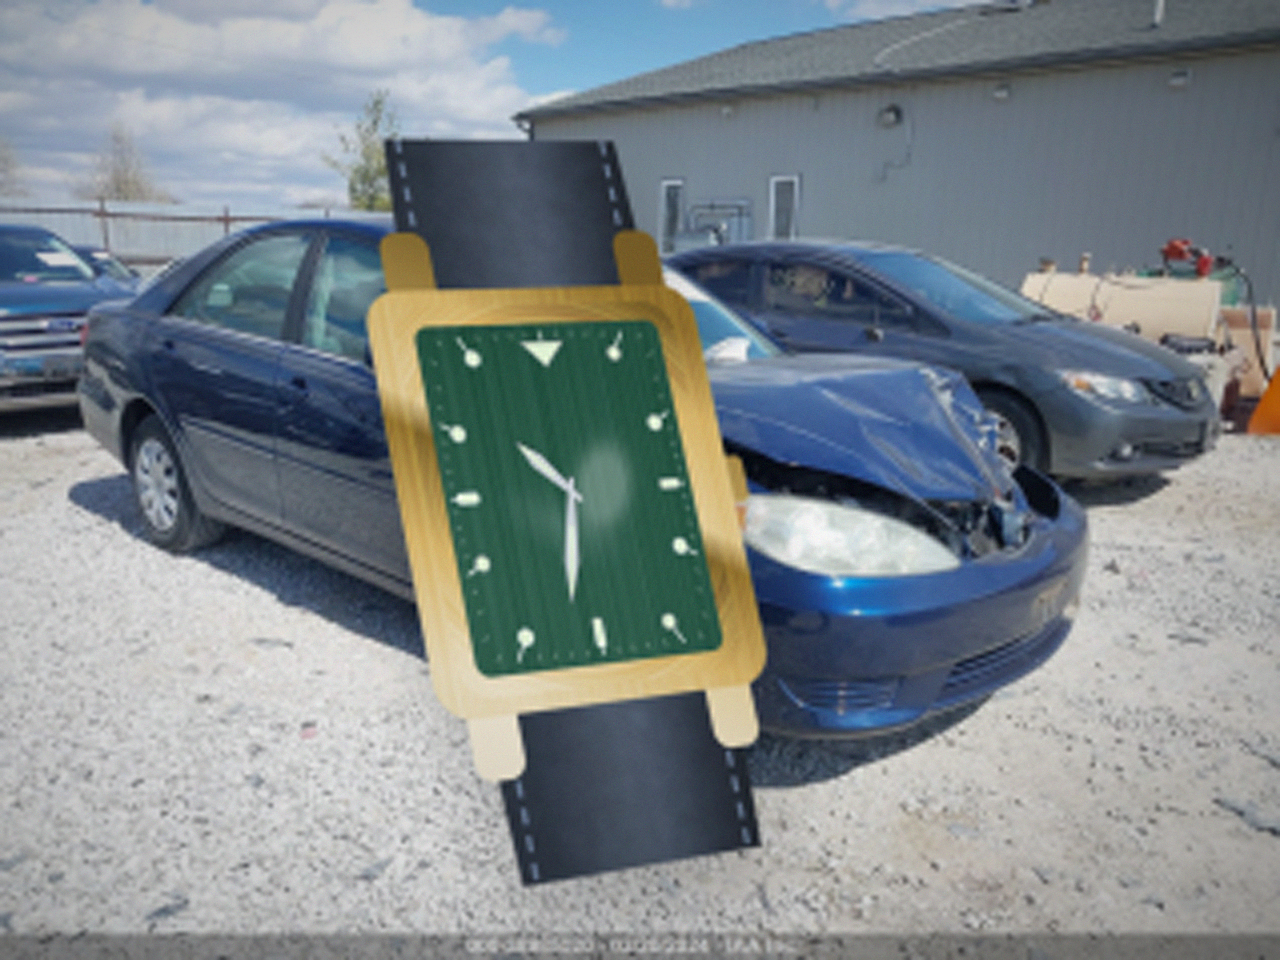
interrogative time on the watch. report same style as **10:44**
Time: **10:32**
